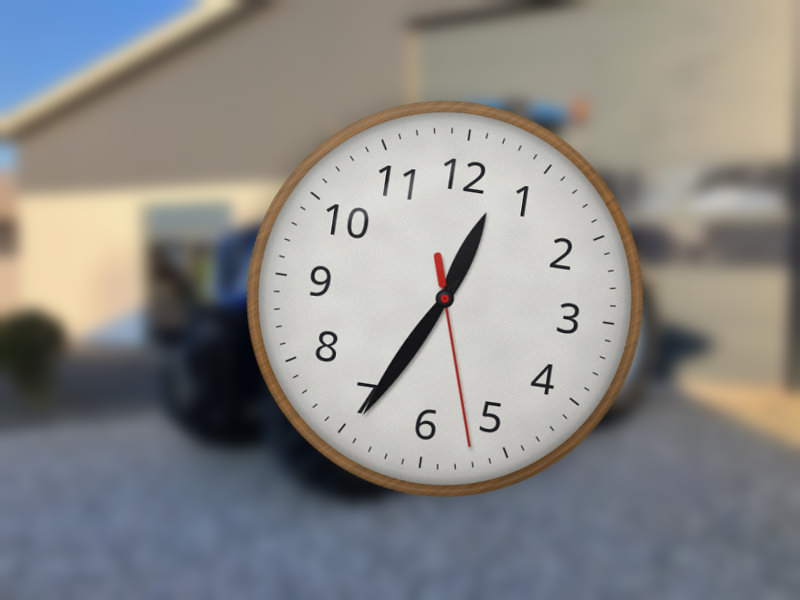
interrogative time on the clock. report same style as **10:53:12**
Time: **12:34:27**
